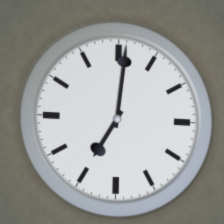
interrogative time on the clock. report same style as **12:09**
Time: **7:01**
